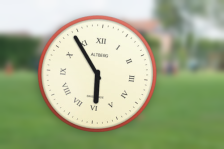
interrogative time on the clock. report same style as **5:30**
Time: **5:54**
